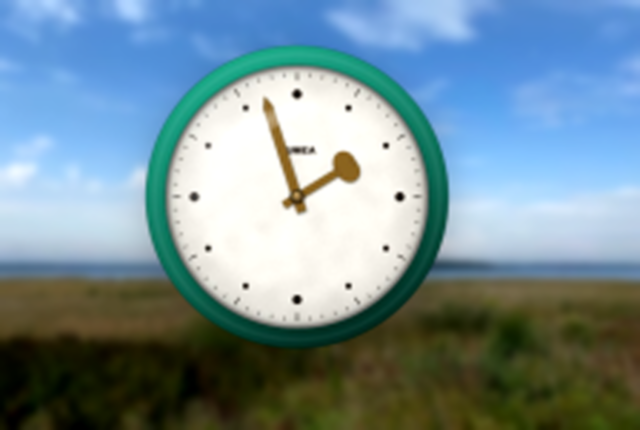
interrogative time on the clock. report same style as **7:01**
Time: **1:57**
